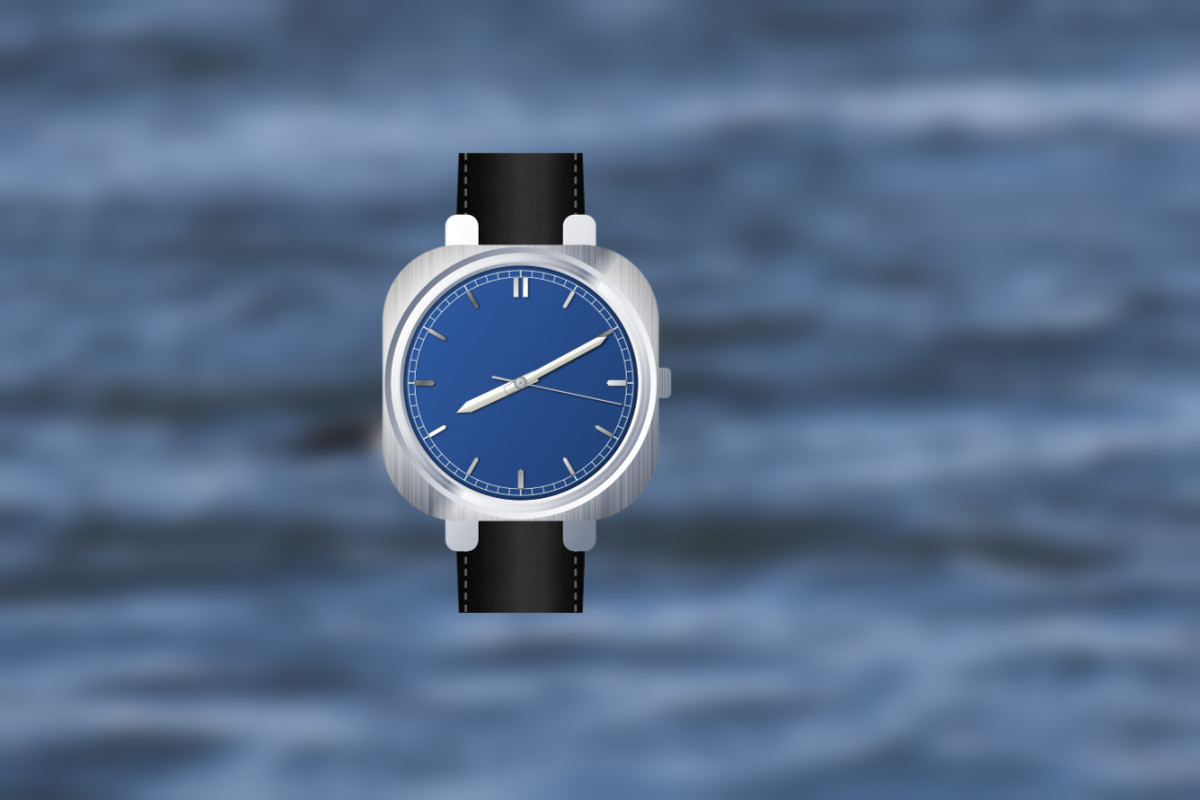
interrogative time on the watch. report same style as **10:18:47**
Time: **8:10:17**
